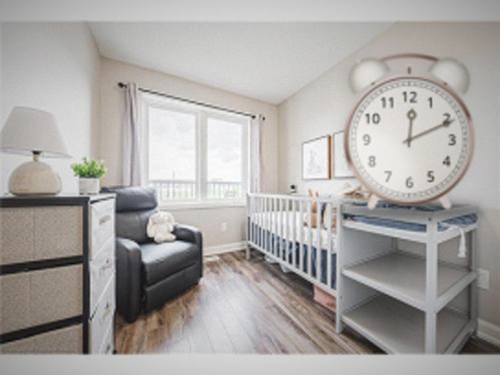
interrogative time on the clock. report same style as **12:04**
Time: **12:11**
